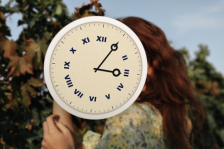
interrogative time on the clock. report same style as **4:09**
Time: **3:05**
